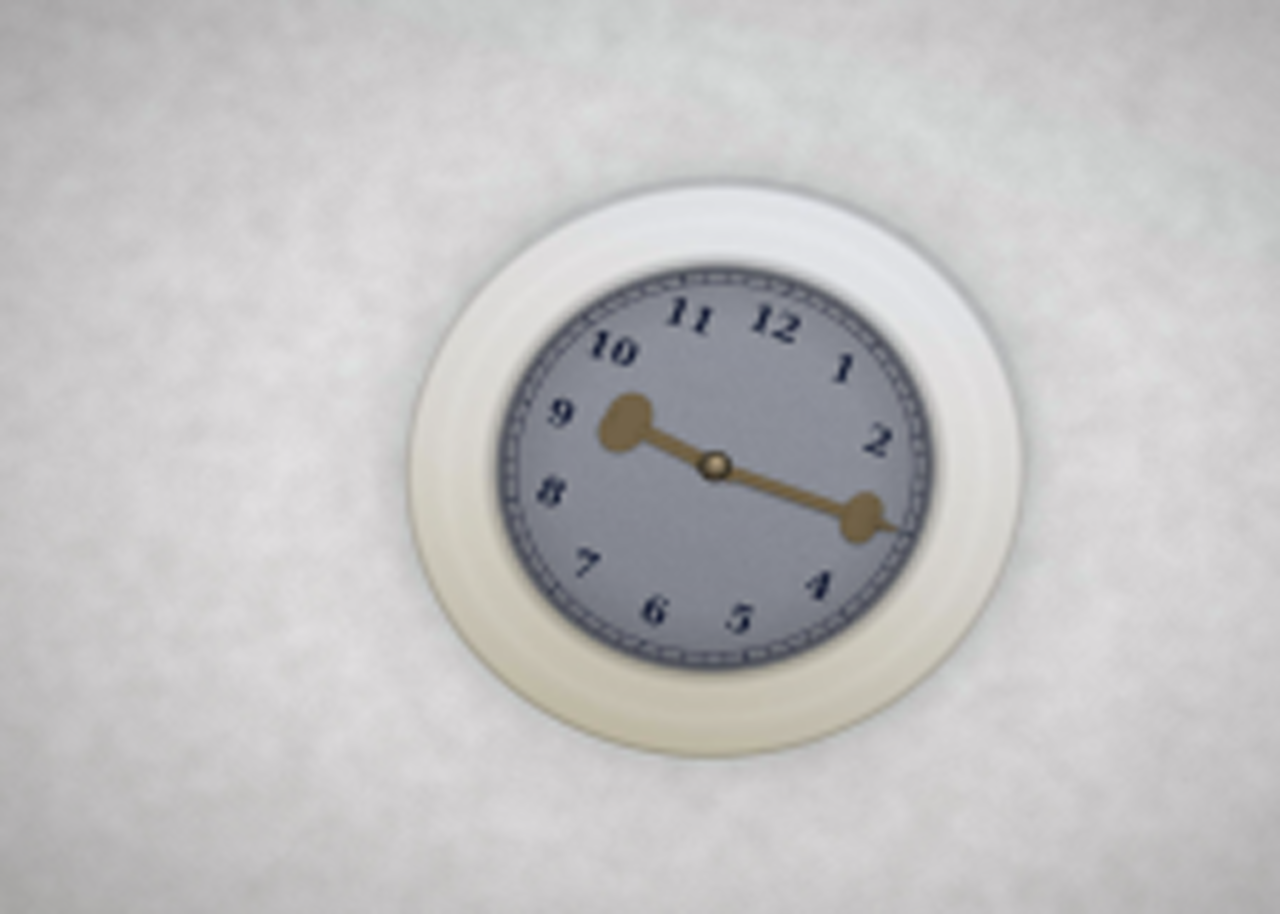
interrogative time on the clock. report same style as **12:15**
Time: **9:15**
